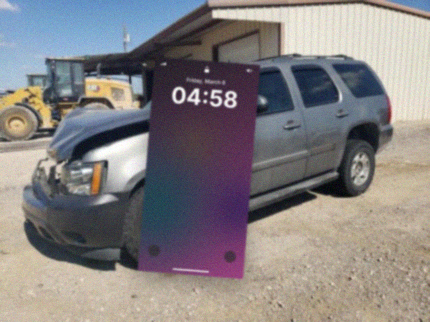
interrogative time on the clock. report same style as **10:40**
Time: **4:58**
